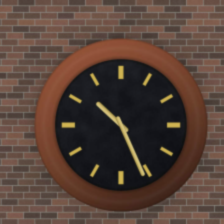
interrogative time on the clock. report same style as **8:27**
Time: **10:26**
